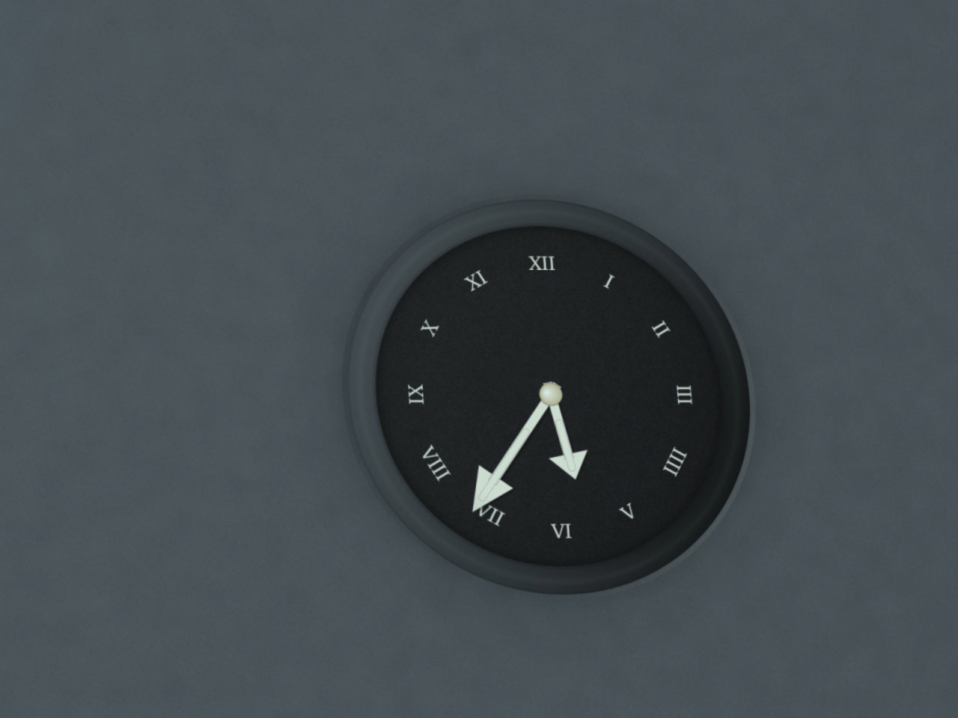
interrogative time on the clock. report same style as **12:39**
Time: **5:36**
